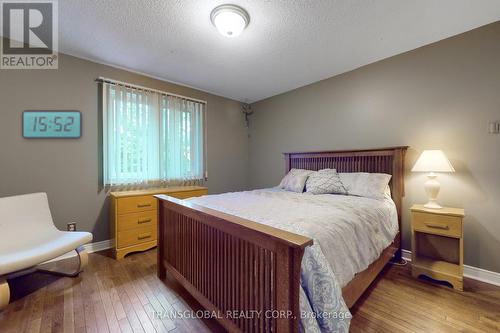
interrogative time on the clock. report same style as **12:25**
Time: **15:52**
